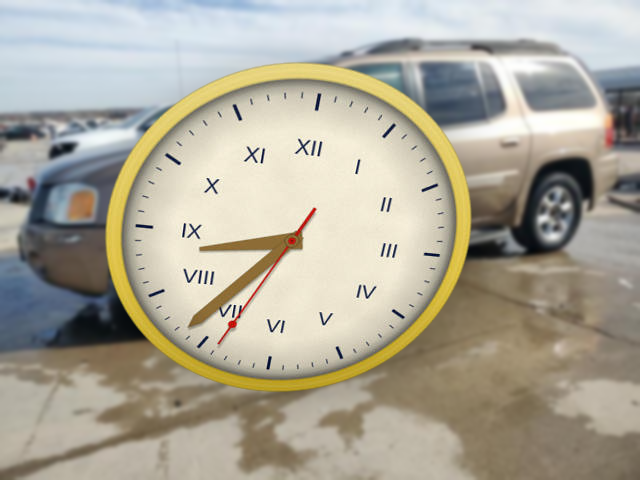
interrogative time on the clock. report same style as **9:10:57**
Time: **8:36:34**
